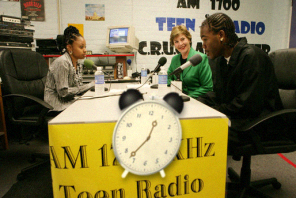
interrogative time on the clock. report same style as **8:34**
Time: **12:37**
